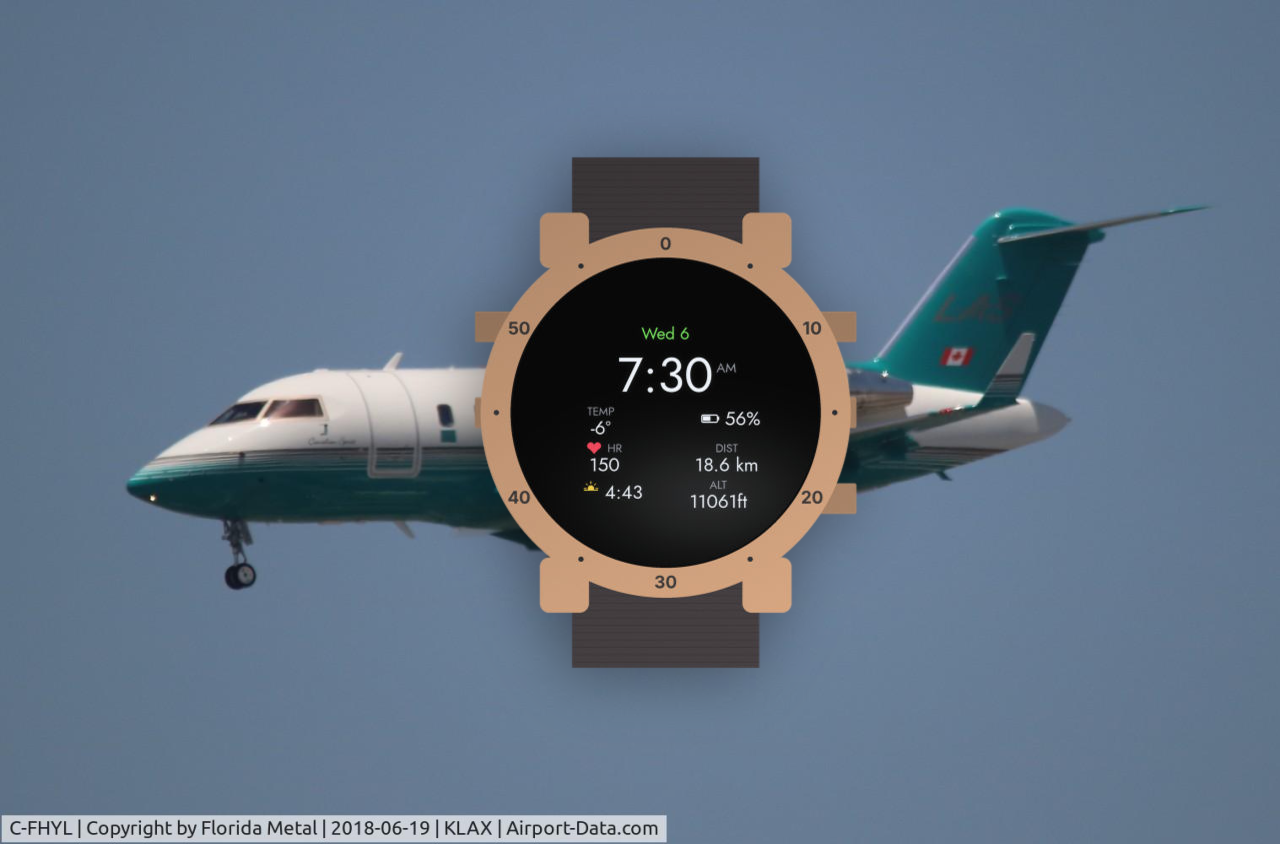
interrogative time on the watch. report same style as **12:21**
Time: **7:30**
